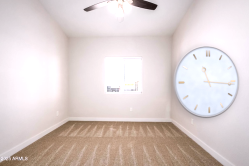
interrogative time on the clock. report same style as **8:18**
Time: **11:16**
